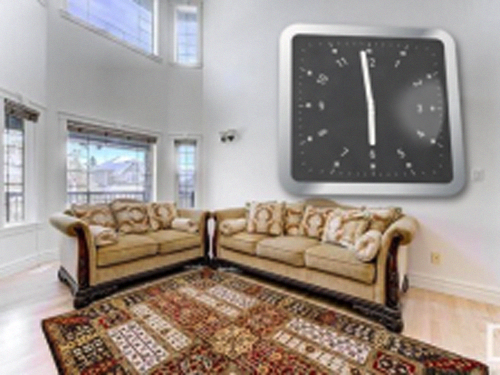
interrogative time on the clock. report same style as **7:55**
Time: **5:59**
